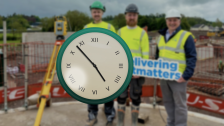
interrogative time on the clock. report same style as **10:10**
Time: **4:53**
